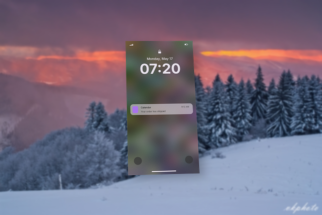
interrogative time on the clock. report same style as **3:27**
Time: **7:20**
